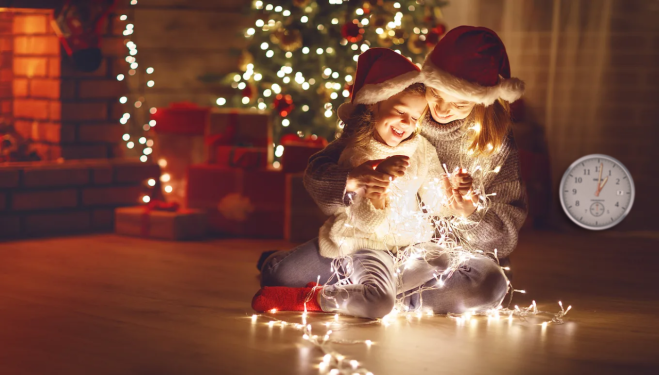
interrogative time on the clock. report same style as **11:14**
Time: **1:01**
